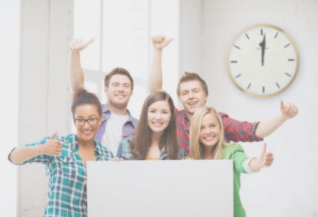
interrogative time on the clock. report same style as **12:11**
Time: **12:01**
